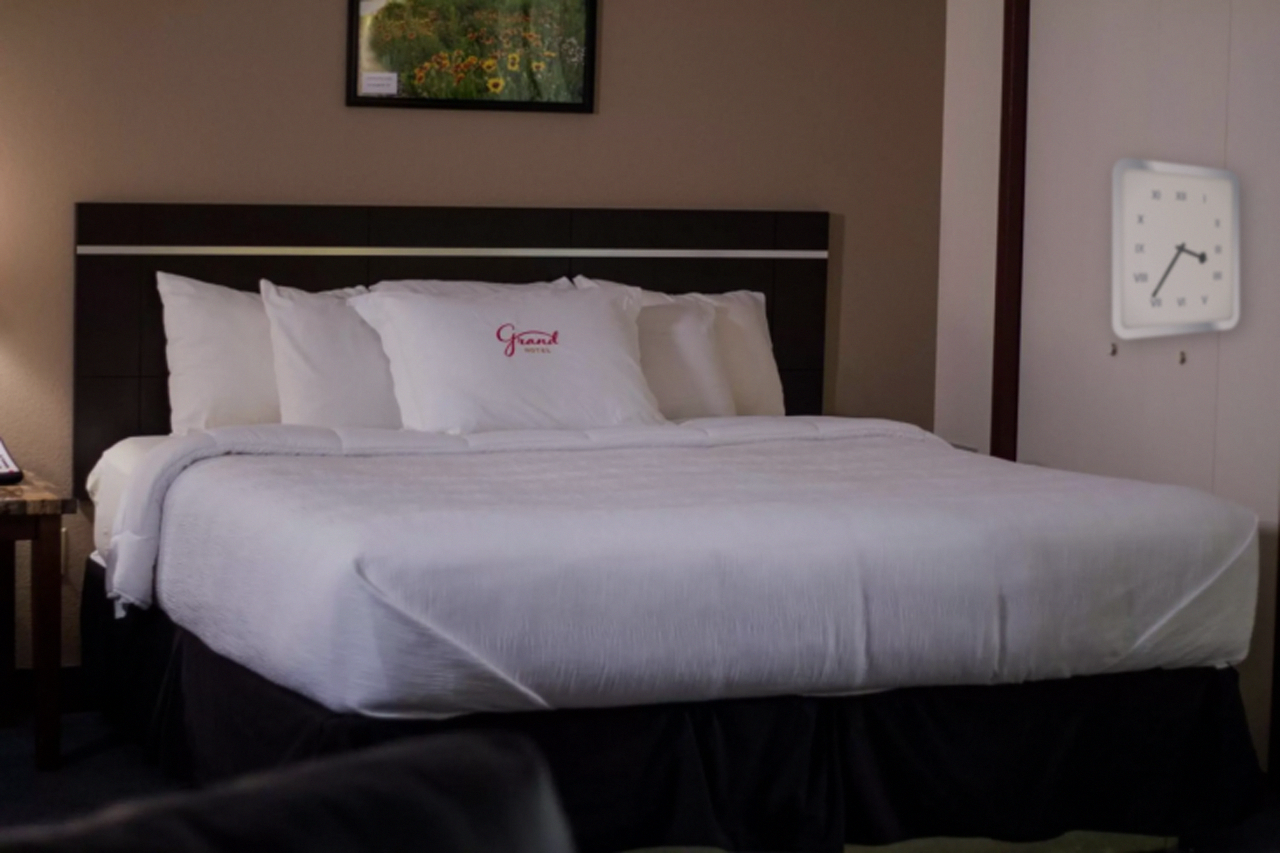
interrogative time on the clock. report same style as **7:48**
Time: **3:36**
